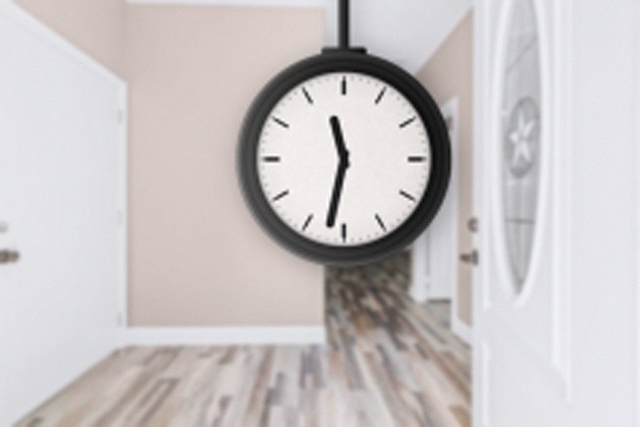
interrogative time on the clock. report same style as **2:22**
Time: **11:32**
